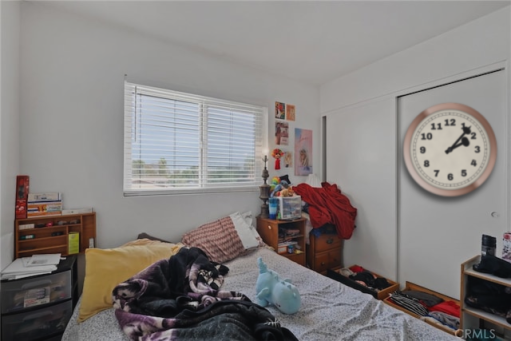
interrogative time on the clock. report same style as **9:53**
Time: **2:07**
